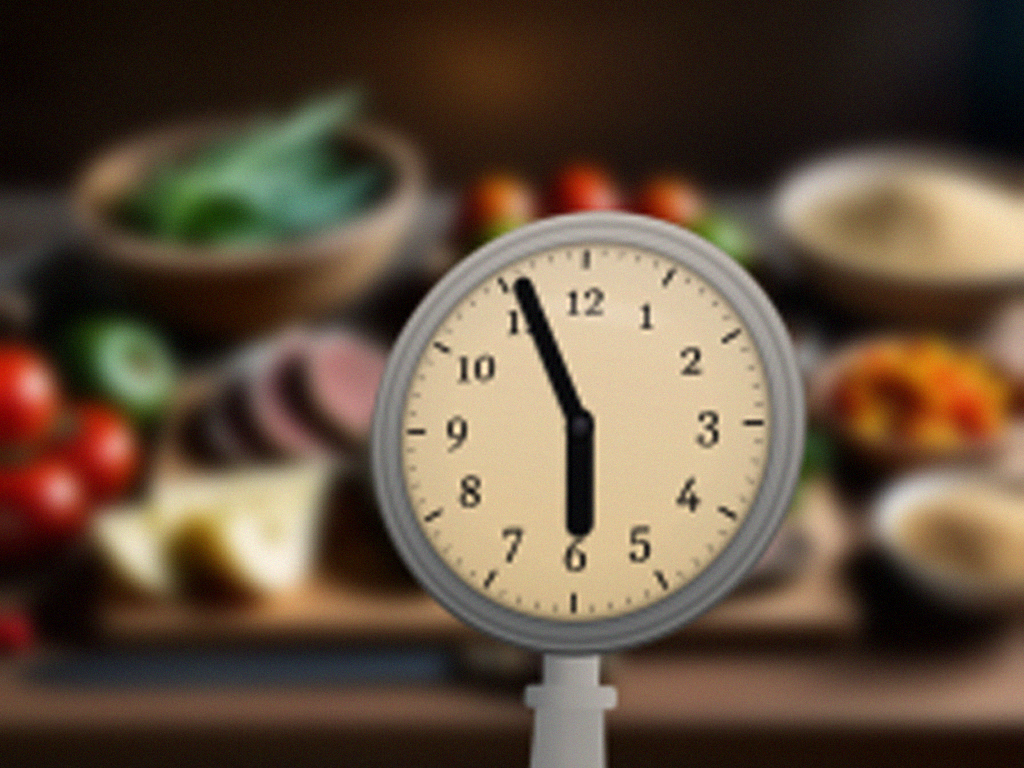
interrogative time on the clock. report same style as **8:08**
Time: **5:56**
